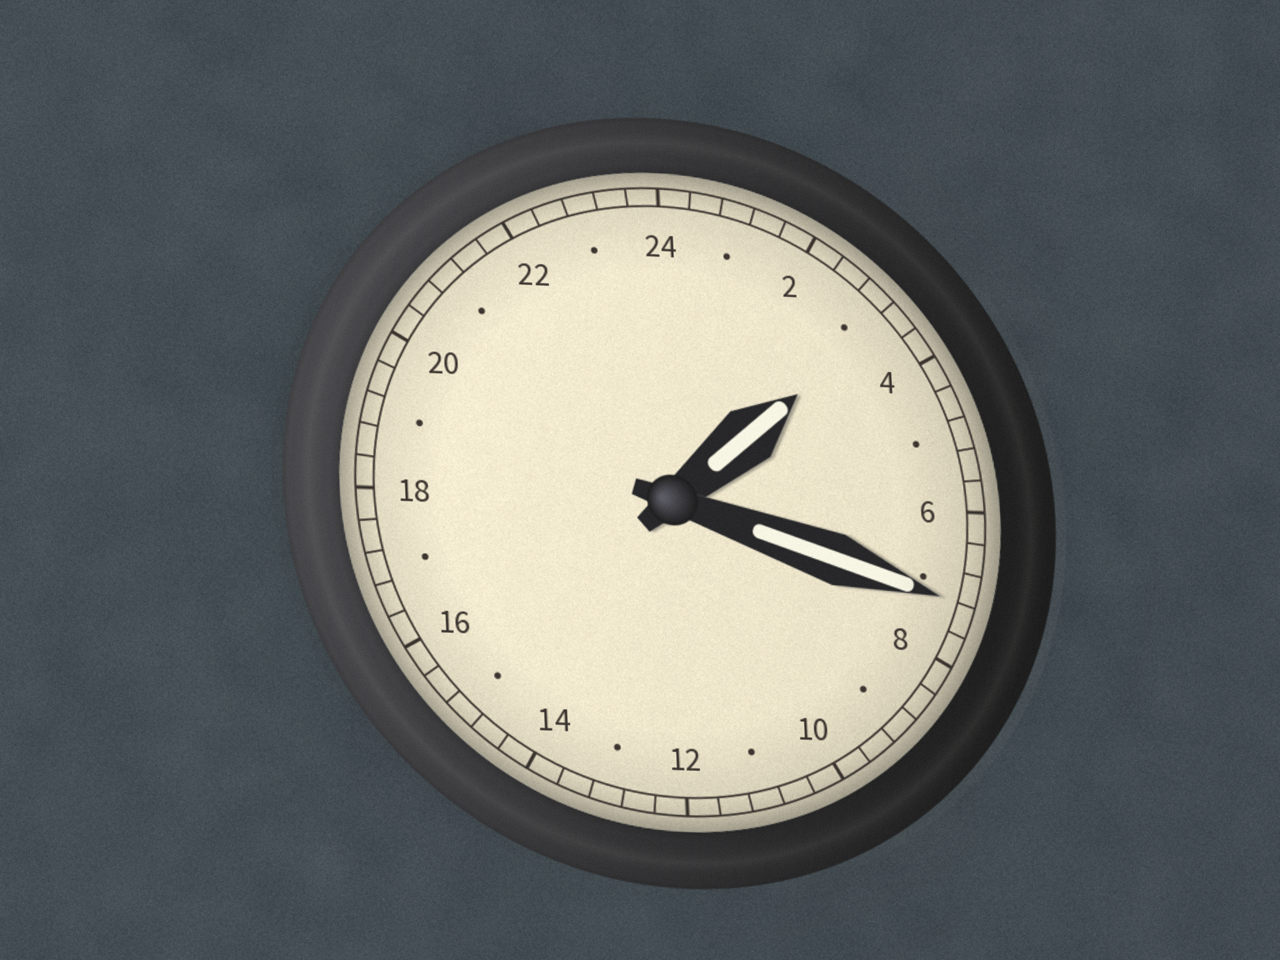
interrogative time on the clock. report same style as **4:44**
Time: **3:18**
